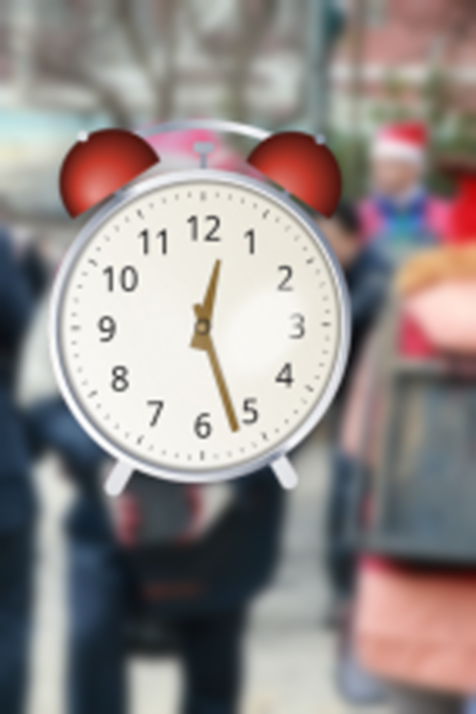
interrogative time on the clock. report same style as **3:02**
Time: **12:27**
